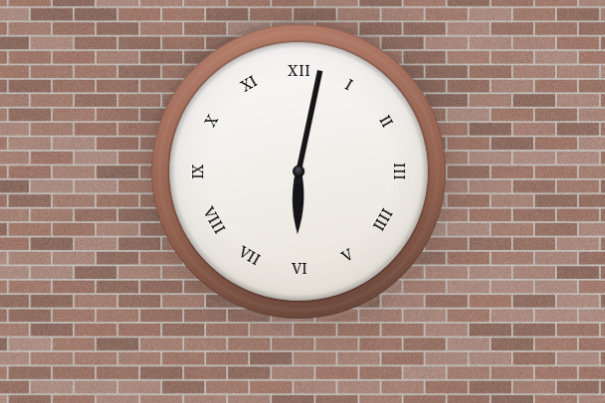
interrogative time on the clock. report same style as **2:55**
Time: **6:02**
